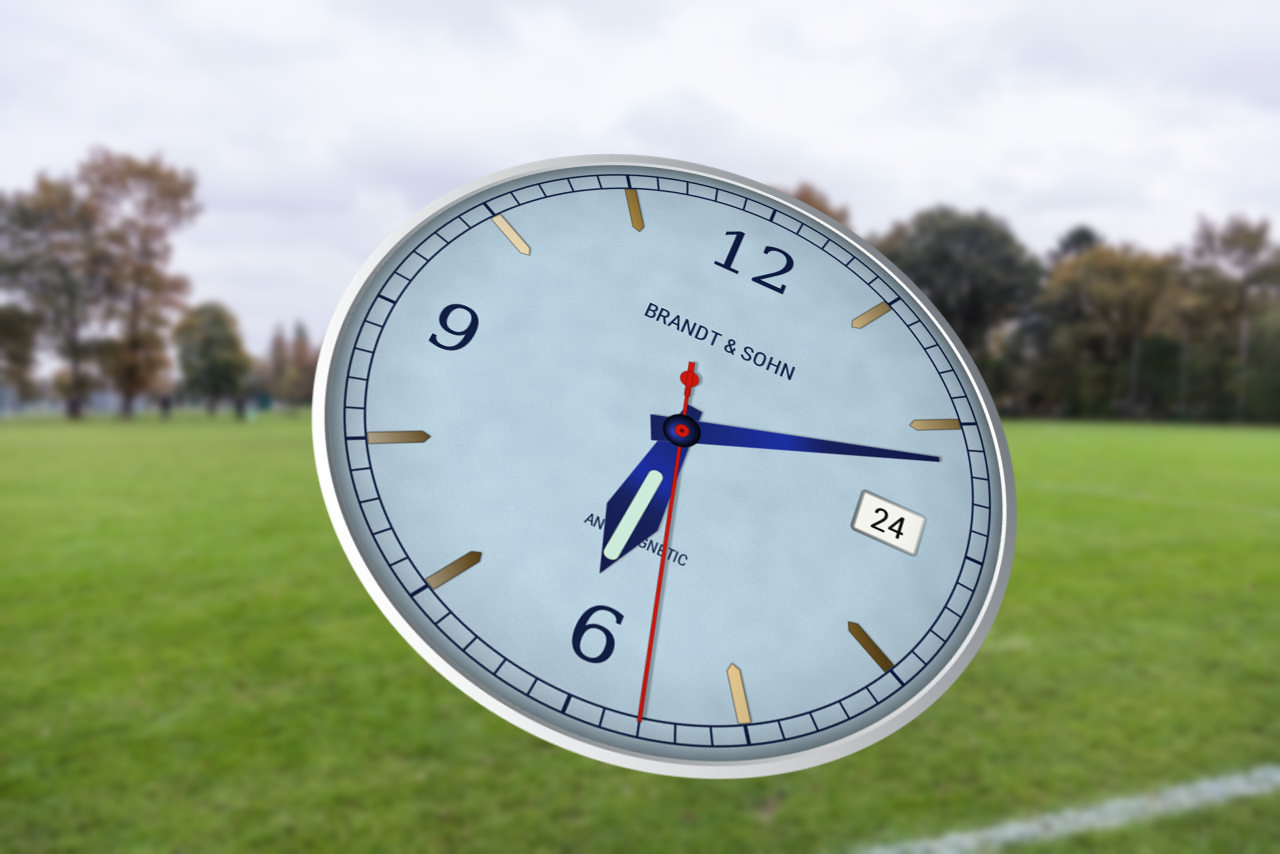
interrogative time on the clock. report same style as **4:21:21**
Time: **6:11:28**
